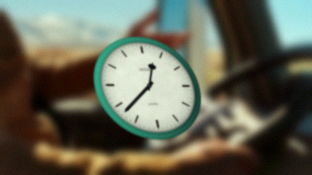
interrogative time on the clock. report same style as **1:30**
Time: **12:38**
